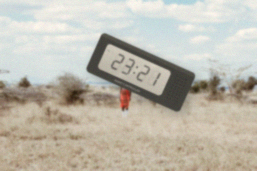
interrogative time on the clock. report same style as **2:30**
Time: **23:21**
